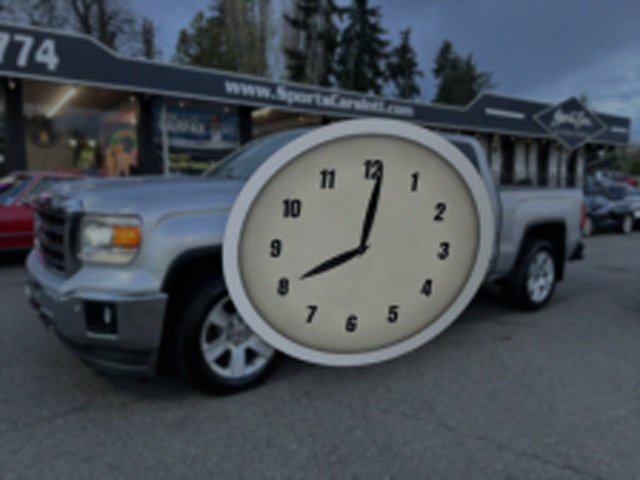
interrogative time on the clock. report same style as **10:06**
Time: **8:01**
